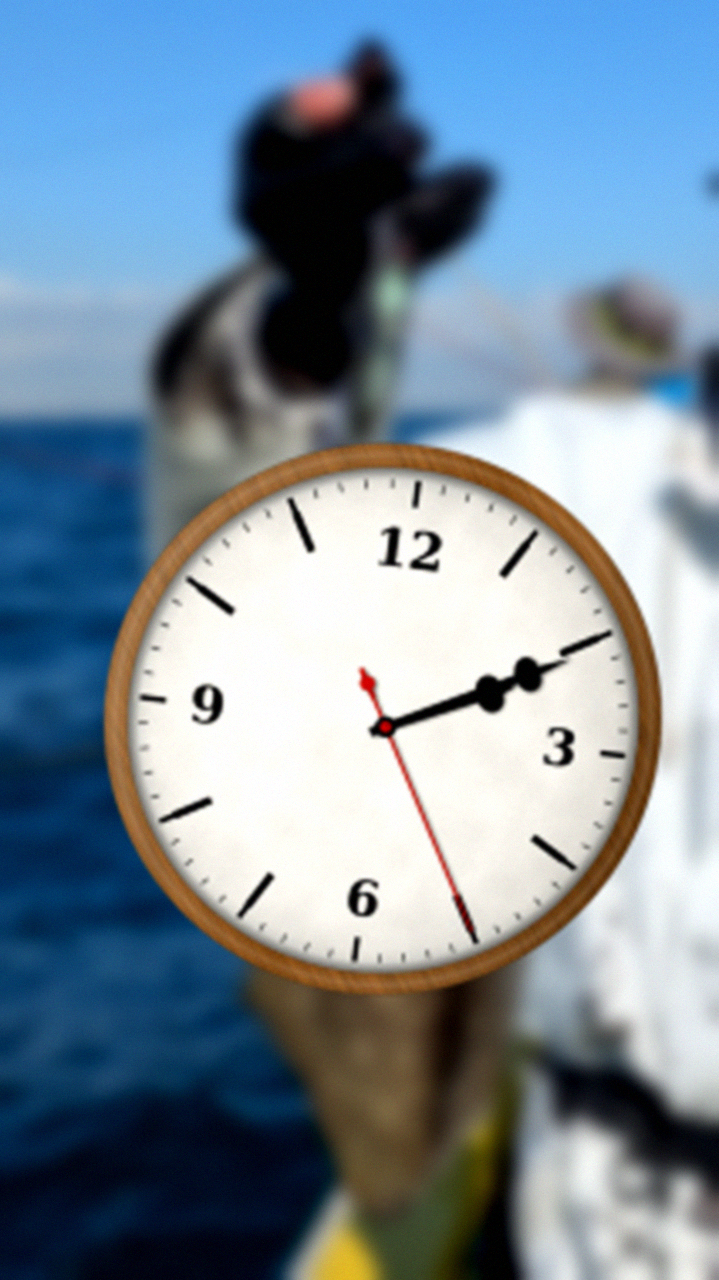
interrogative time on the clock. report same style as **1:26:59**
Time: **2:10:25**
